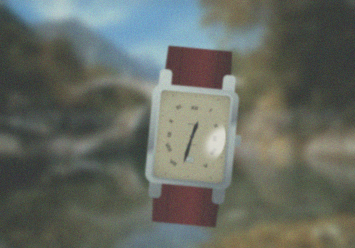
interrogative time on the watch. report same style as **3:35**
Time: **12:32**
